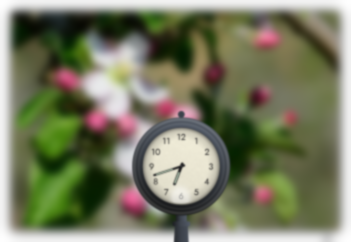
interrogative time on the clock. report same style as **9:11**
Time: **6:42**
